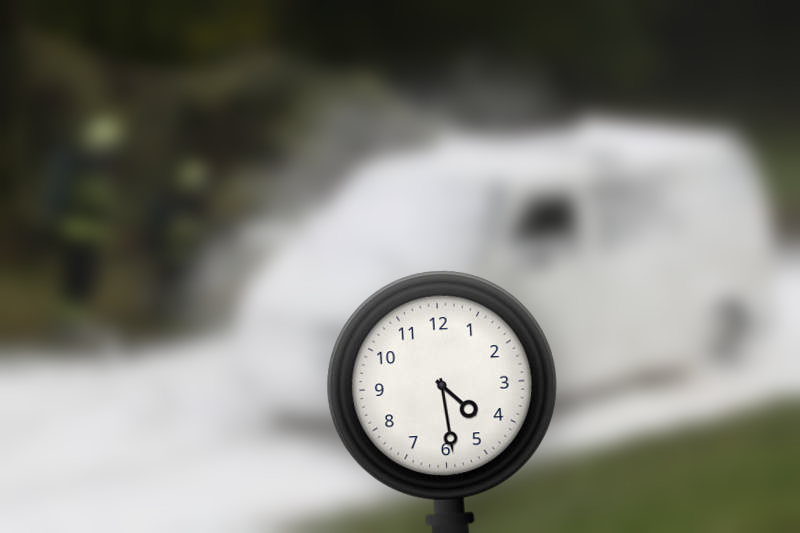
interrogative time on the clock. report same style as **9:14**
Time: **4:29**
